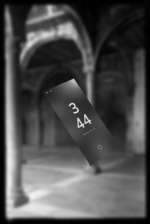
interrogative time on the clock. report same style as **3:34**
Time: **3:44**
